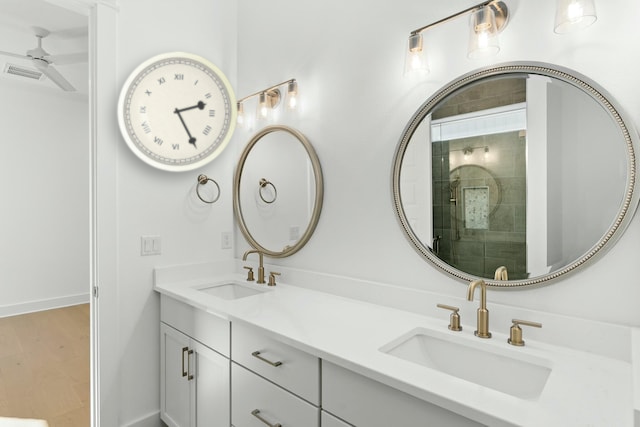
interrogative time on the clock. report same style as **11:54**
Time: **2:25**
